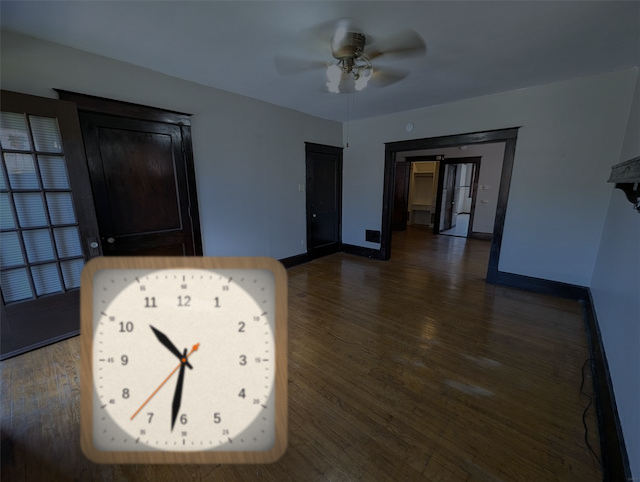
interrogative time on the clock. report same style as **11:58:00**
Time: **10:31:37**
